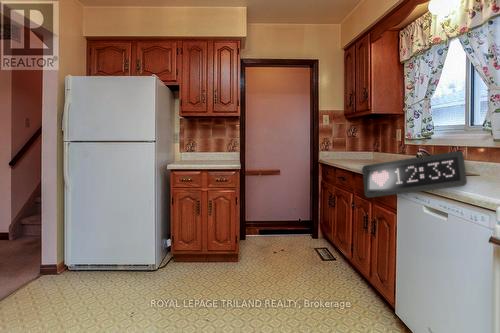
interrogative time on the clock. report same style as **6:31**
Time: **12:33**
